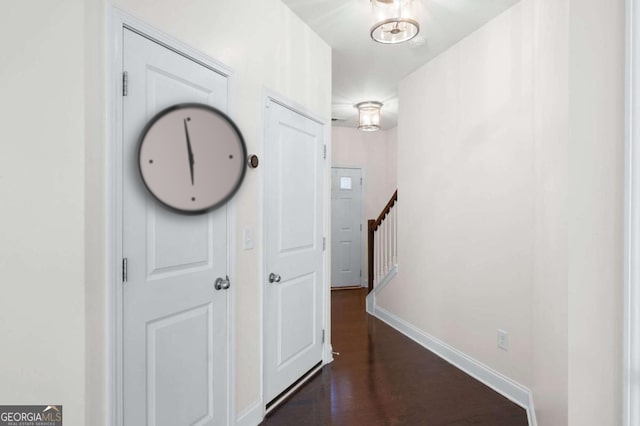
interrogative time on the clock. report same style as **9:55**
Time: **5:59**
